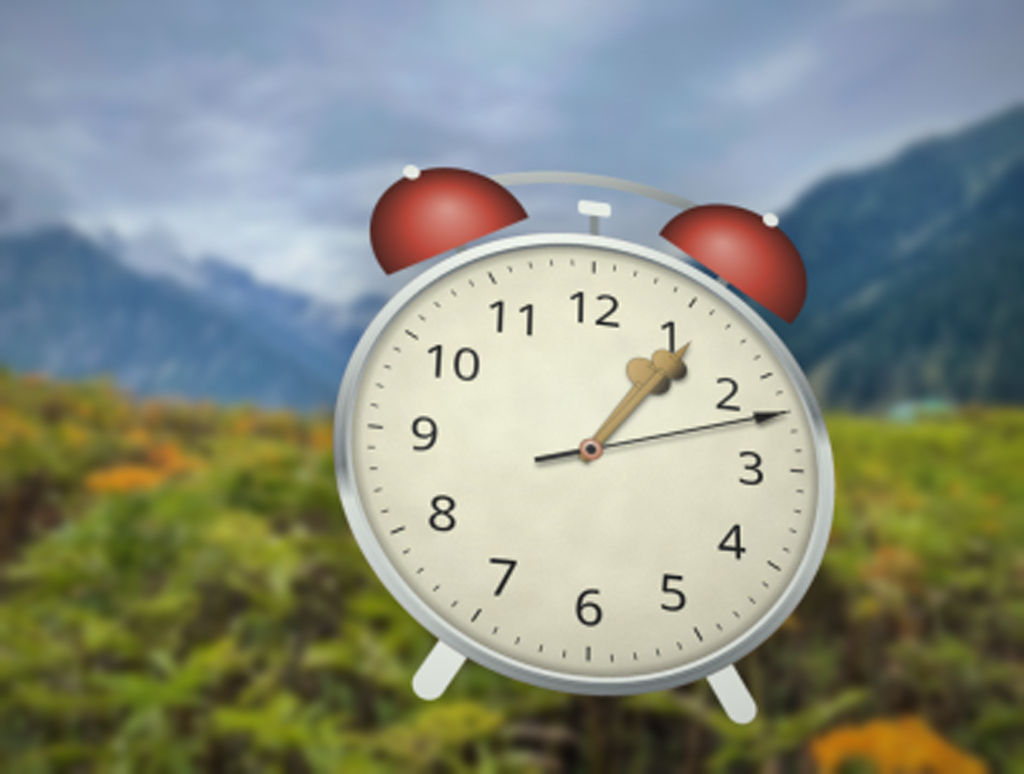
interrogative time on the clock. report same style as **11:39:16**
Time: **1:06:12**
